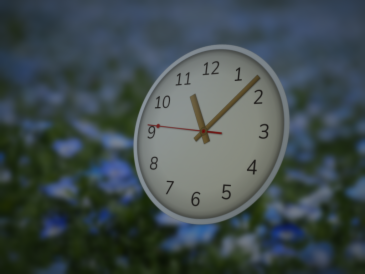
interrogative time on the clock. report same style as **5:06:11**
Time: **11:07:46**
